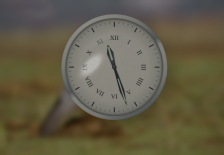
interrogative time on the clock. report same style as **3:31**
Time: **11:27**
